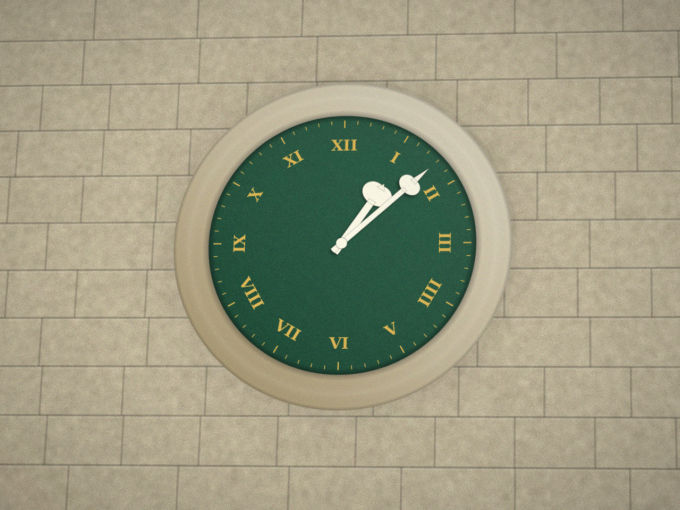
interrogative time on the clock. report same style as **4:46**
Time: **1:08**
